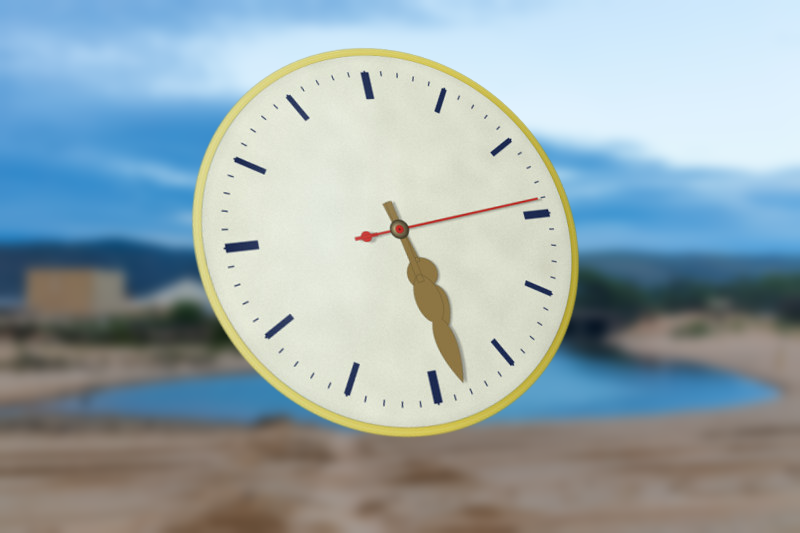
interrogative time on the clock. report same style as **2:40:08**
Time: **5:28:14**
